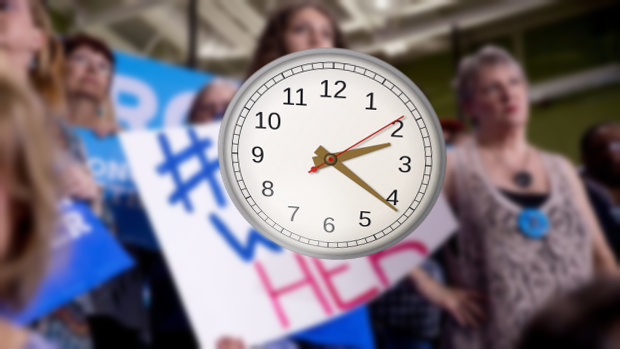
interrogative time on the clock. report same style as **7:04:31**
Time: **2:21:09**
